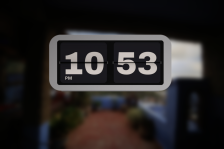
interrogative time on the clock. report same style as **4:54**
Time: **10:53**
